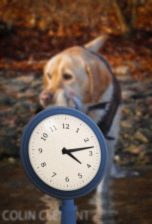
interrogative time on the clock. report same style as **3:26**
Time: **4:13**
